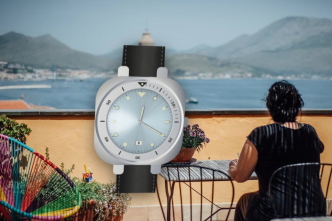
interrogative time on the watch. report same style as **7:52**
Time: **12:20**
